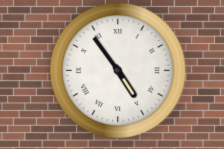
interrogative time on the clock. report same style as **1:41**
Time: **4:54**
